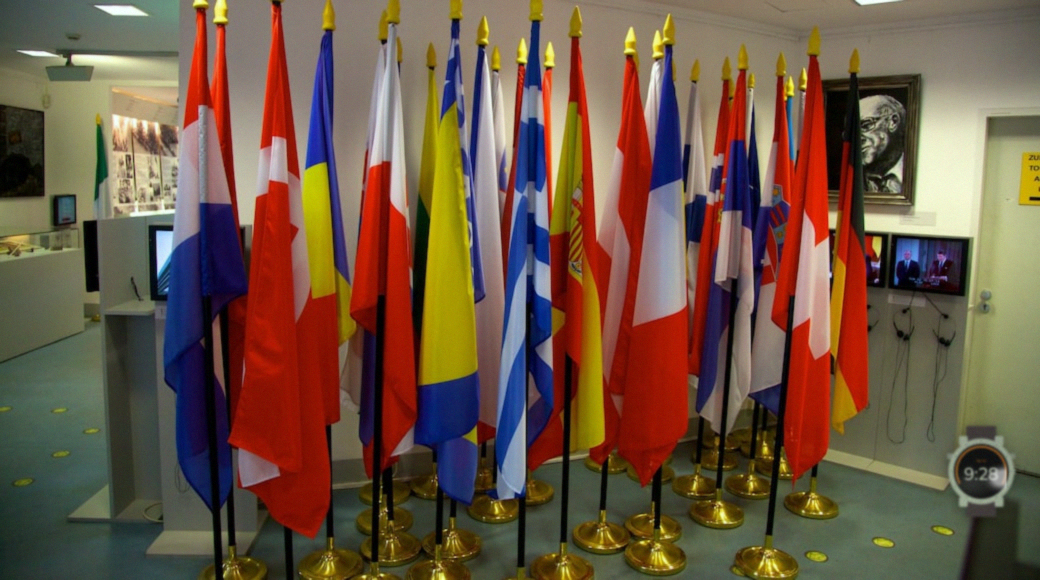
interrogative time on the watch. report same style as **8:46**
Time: **9:28**
